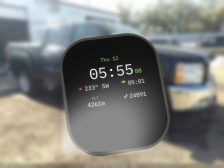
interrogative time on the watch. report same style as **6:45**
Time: **5:55**
